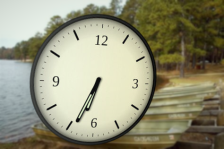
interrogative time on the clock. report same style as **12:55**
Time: **6:34**
